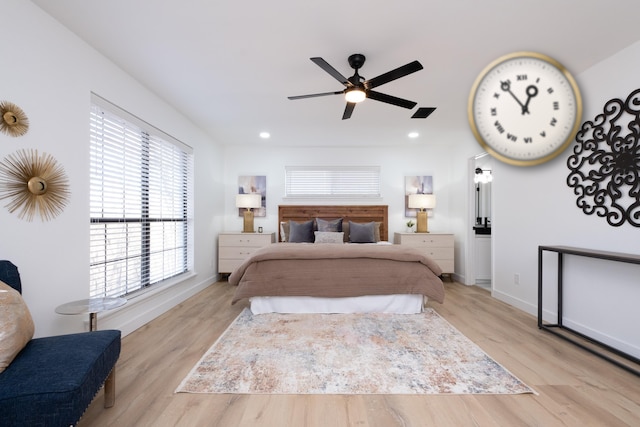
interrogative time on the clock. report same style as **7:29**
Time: **12:54**
